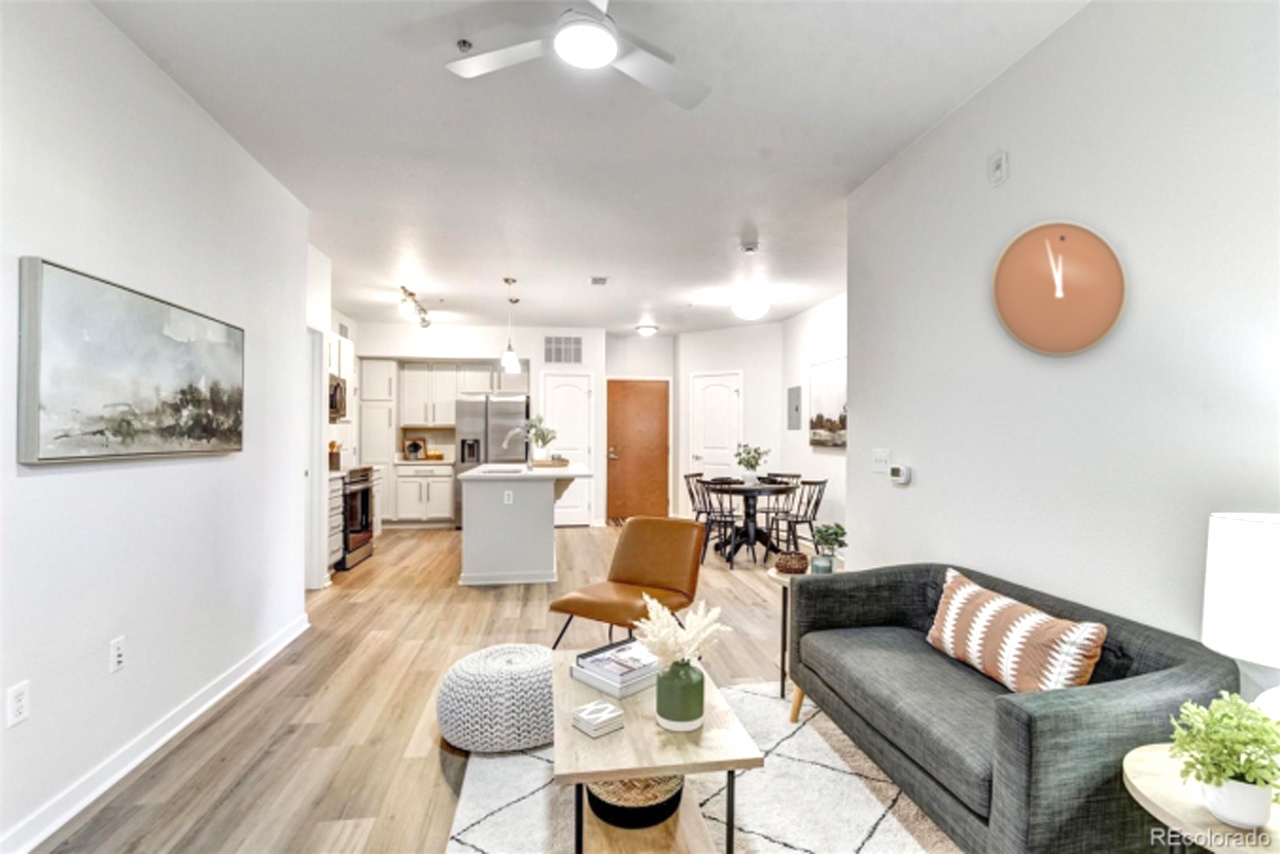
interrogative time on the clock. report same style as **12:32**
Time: **11:57**
